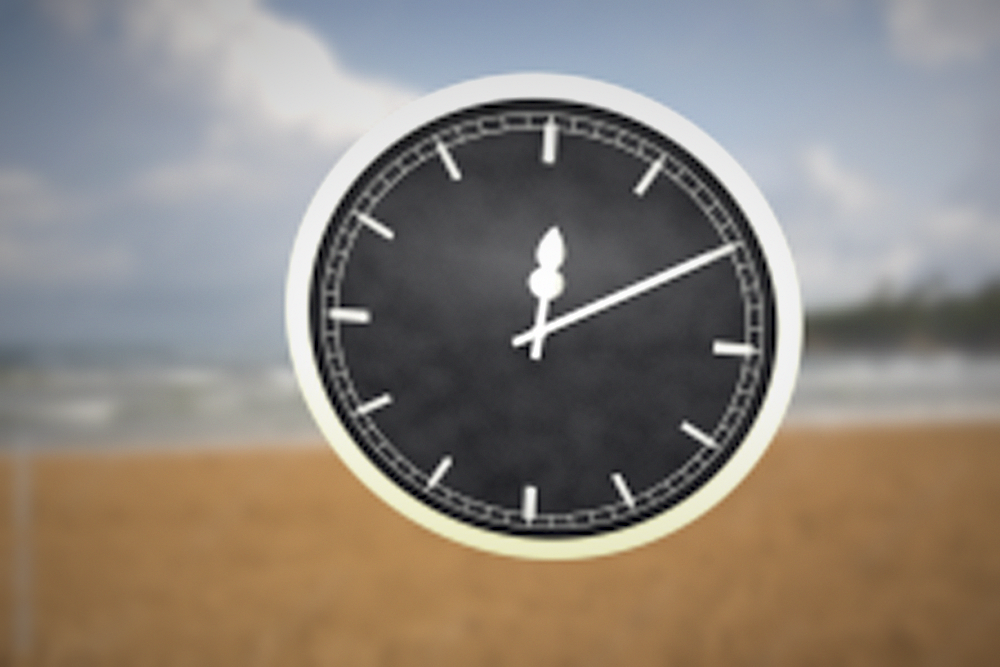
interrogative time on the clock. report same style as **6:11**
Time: **12:10**
